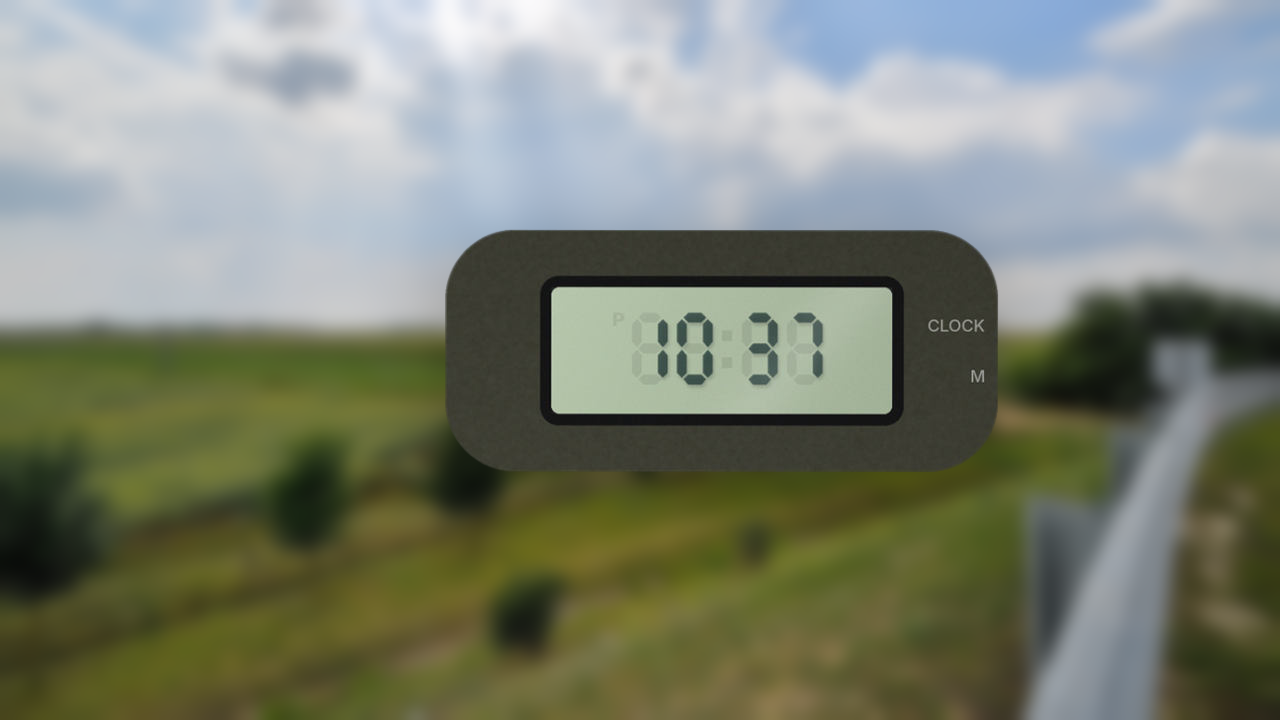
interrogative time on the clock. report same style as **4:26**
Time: **10:37**
